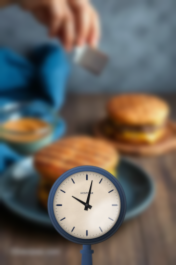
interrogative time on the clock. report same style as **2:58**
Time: **10:02**
